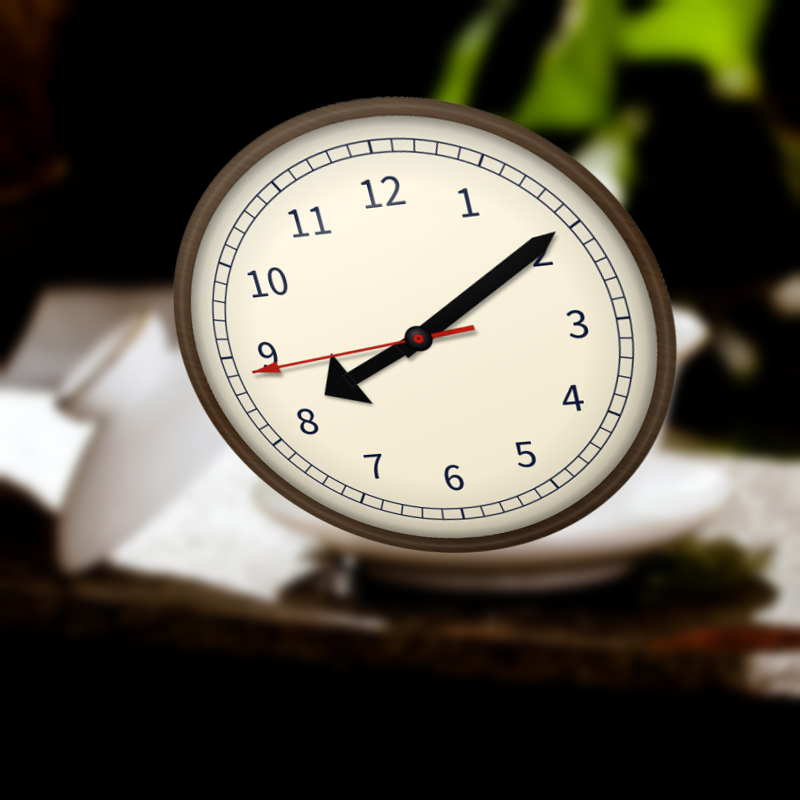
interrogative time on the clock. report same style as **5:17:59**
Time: **8:09:44**
